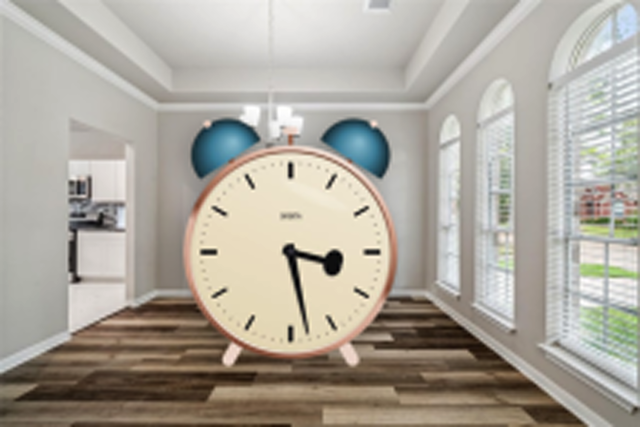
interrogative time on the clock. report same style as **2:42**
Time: **3:28**
